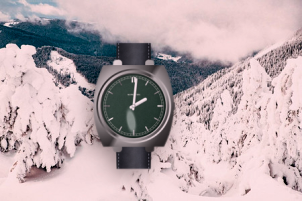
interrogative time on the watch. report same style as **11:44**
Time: **2:01**
